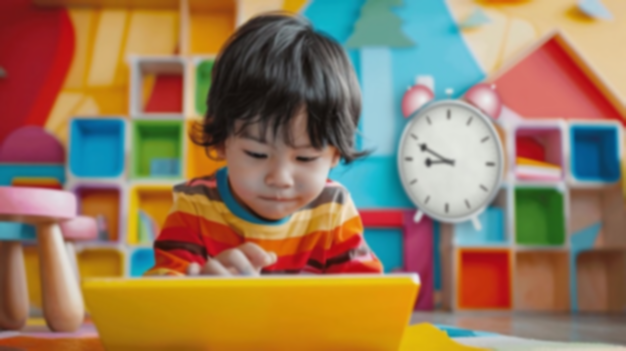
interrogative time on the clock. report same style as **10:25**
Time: **8:49**
